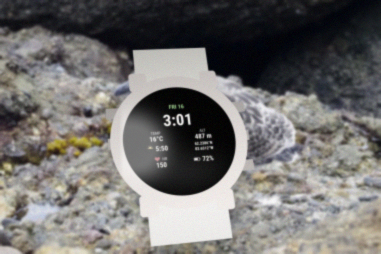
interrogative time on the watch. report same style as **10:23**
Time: **3:01**
